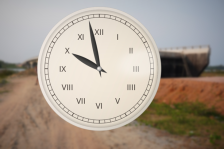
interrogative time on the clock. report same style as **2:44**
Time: **9:58**
